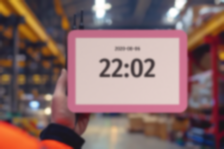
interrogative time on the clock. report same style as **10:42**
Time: **22:02**
